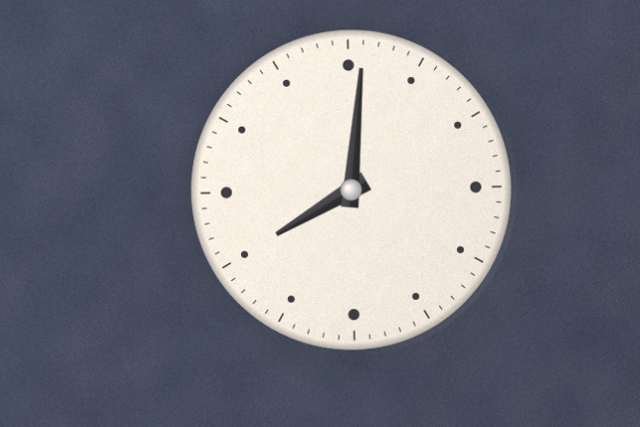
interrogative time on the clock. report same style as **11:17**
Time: **8:01**
